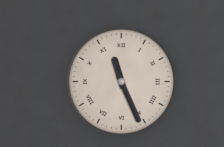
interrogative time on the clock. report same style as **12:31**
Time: **11:26**
